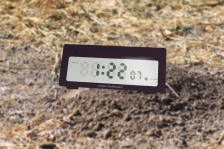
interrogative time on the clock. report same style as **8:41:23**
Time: **1:22:07**
